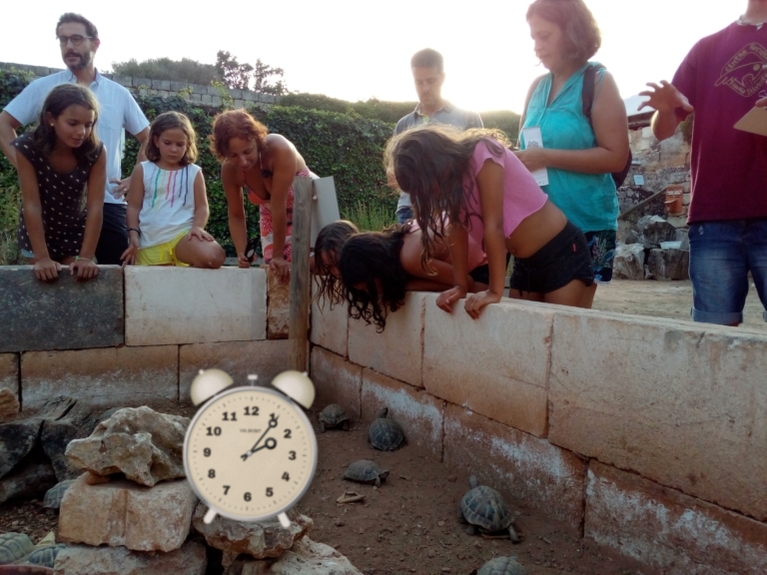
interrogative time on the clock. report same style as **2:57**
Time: **2:06**
